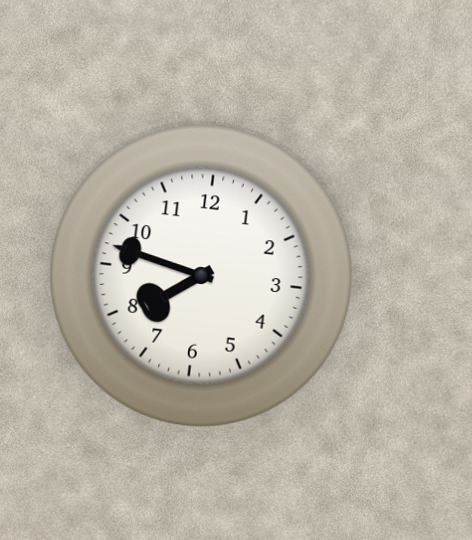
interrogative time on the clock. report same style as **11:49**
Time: **7:47**
